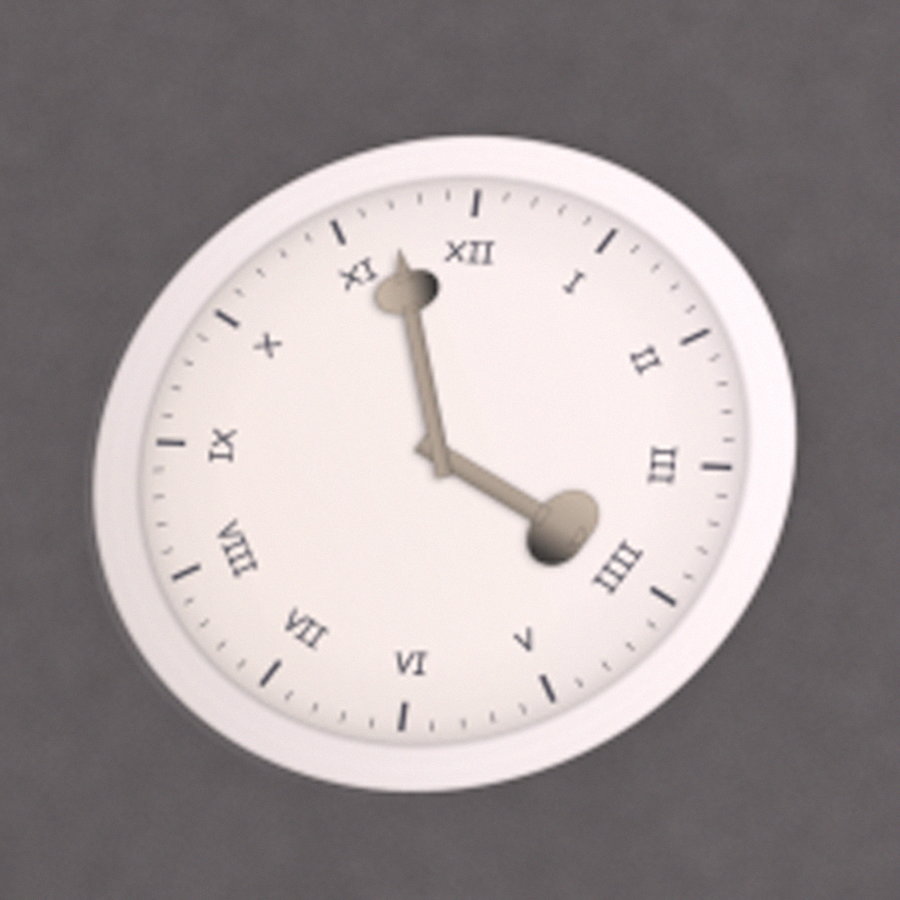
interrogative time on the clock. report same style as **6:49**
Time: **3:57**
